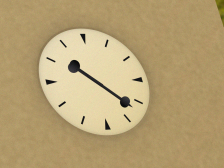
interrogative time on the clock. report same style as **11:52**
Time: **10:22**
